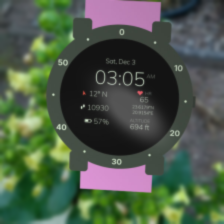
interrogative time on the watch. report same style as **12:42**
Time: **3:05**
